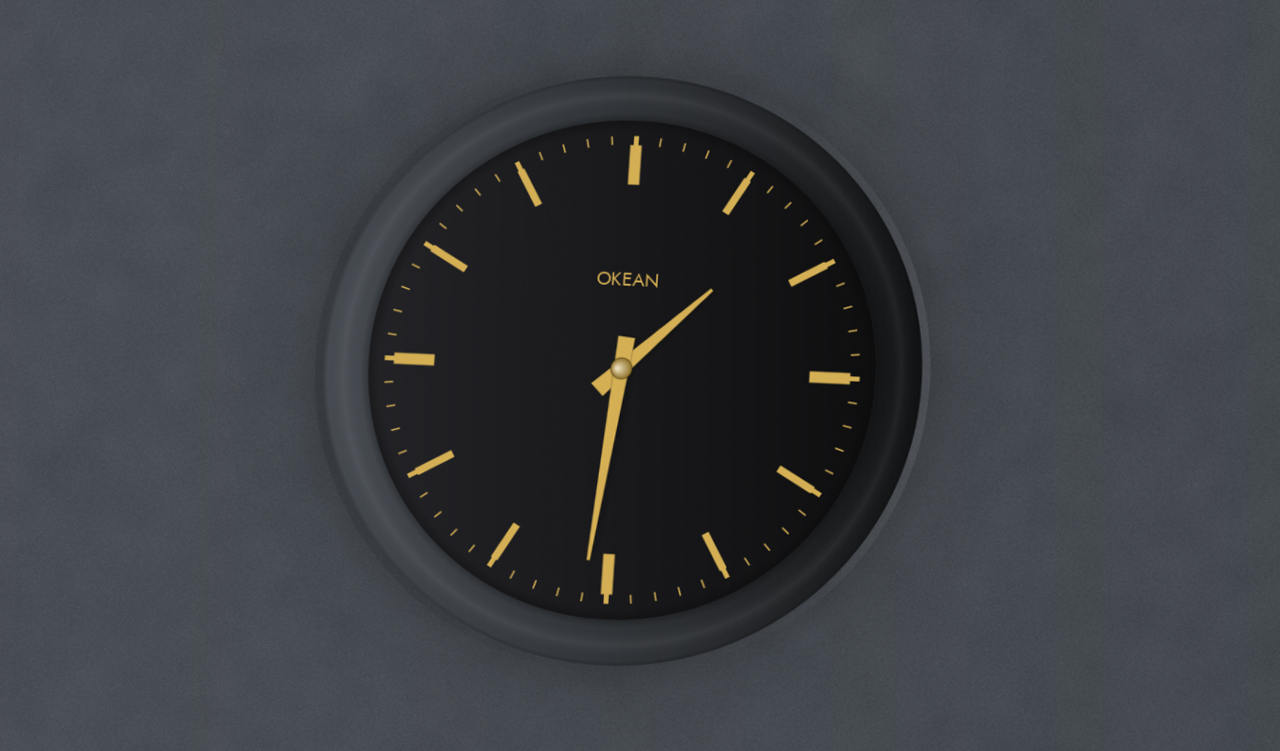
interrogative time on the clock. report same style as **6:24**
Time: **1:31**
